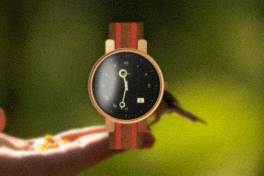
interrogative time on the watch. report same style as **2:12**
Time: **11:32**
